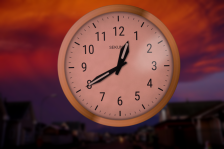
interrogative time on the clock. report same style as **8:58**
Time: **12:40**
